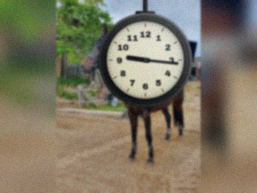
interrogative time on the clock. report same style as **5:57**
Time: **9:16**
